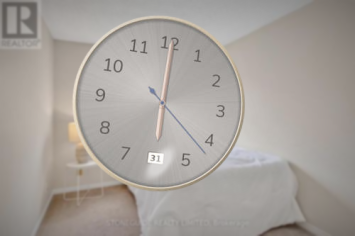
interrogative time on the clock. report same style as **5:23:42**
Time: **6:00:22**
